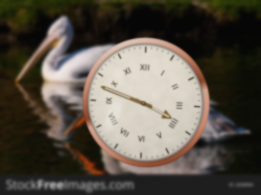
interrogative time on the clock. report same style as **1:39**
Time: **3:48**
